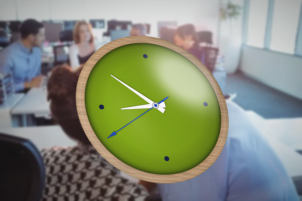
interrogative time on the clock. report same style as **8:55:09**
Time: **8:51:40**
